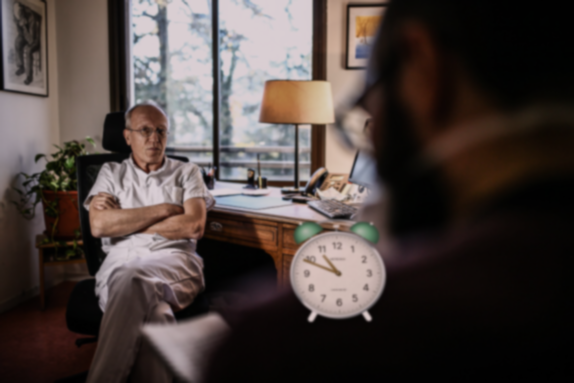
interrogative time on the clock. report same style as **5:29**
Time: **10:49**
